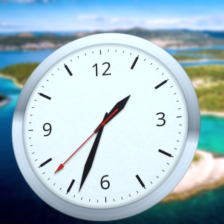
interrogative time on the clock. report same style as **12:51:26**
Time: **1:33:38**
